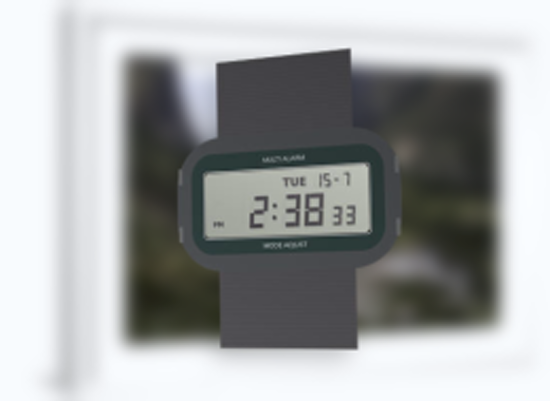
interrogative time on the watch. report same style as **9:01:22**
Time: **2:38:33**
